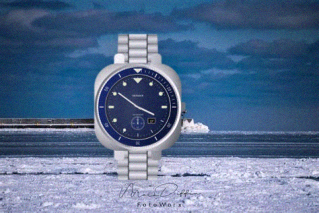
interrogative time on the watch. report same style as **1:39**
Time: **3:51**
